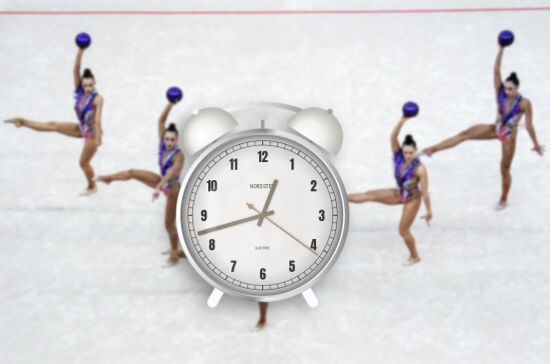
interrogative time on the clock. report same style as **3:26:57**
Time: **12:42:21**
